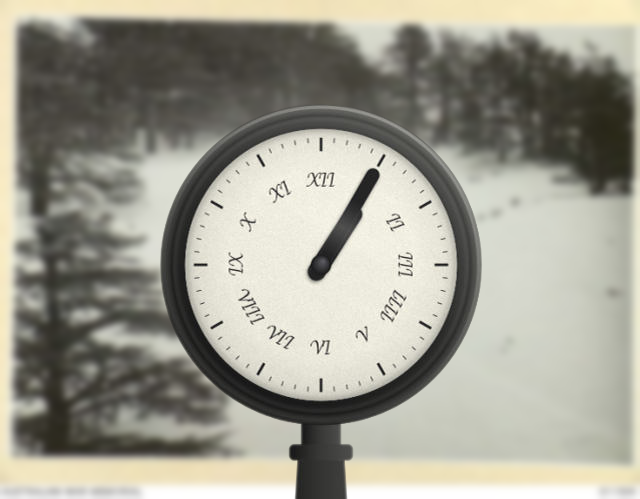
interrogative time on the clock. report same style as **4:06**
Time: **1:05**
